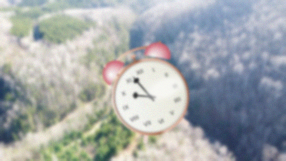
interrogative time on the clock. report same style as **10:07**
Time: **9:57**
